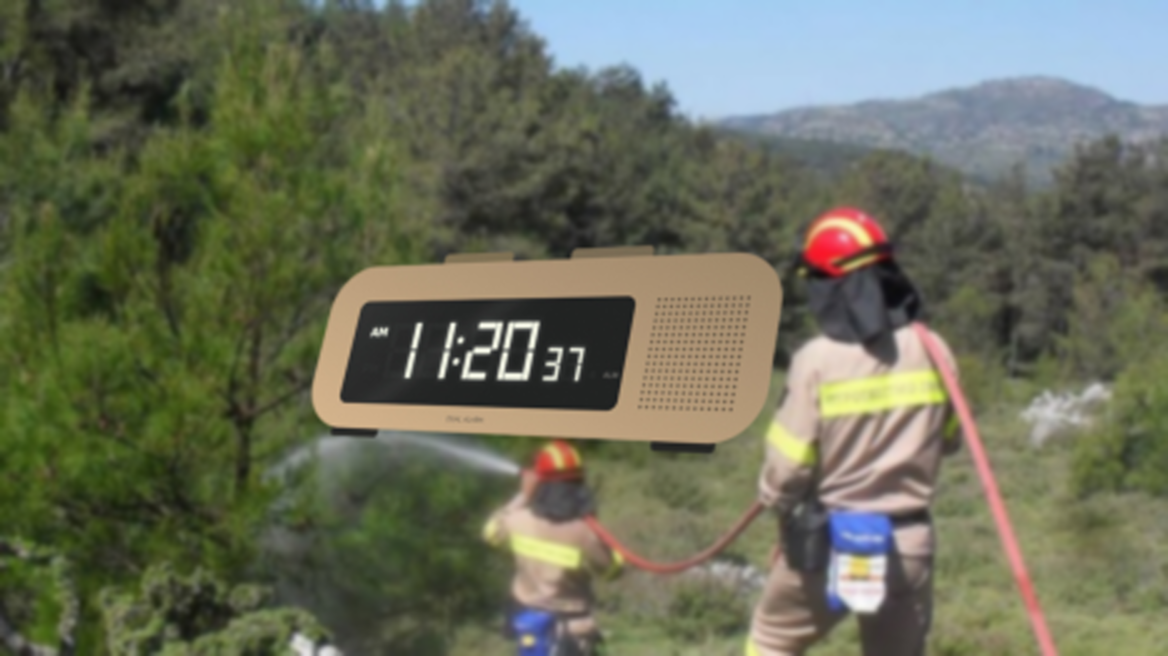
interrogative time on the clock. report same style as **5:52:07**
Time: **11:20:37**
